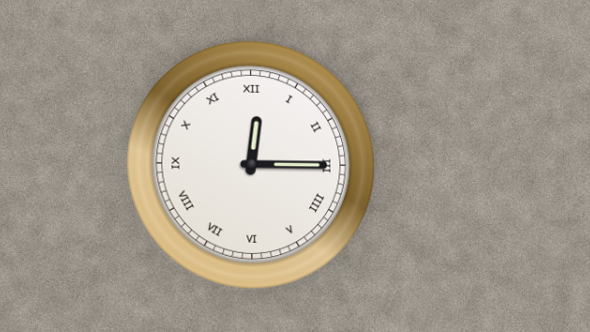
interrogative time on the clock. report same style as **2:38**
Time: **12:15**
